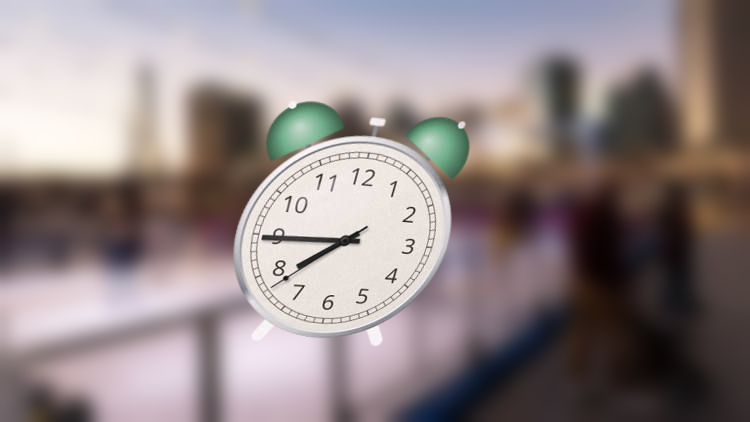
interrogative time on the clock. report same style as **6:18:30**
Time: **7:44:38**
